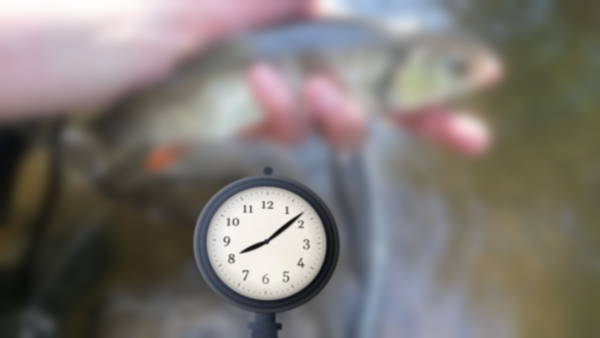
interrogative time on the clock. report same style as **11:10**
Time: **8:08**
